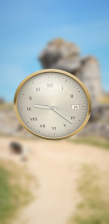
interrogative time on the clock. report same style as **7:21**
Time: **9:22**
